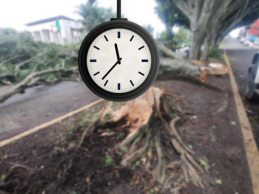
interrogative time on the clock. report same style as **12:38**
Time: **11:37**
